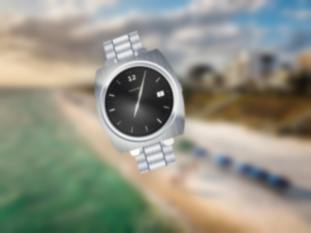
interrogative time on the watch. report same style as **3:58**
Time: **7:05**
